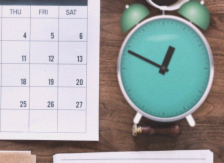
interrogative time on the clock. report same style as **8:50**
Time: **12:49**
